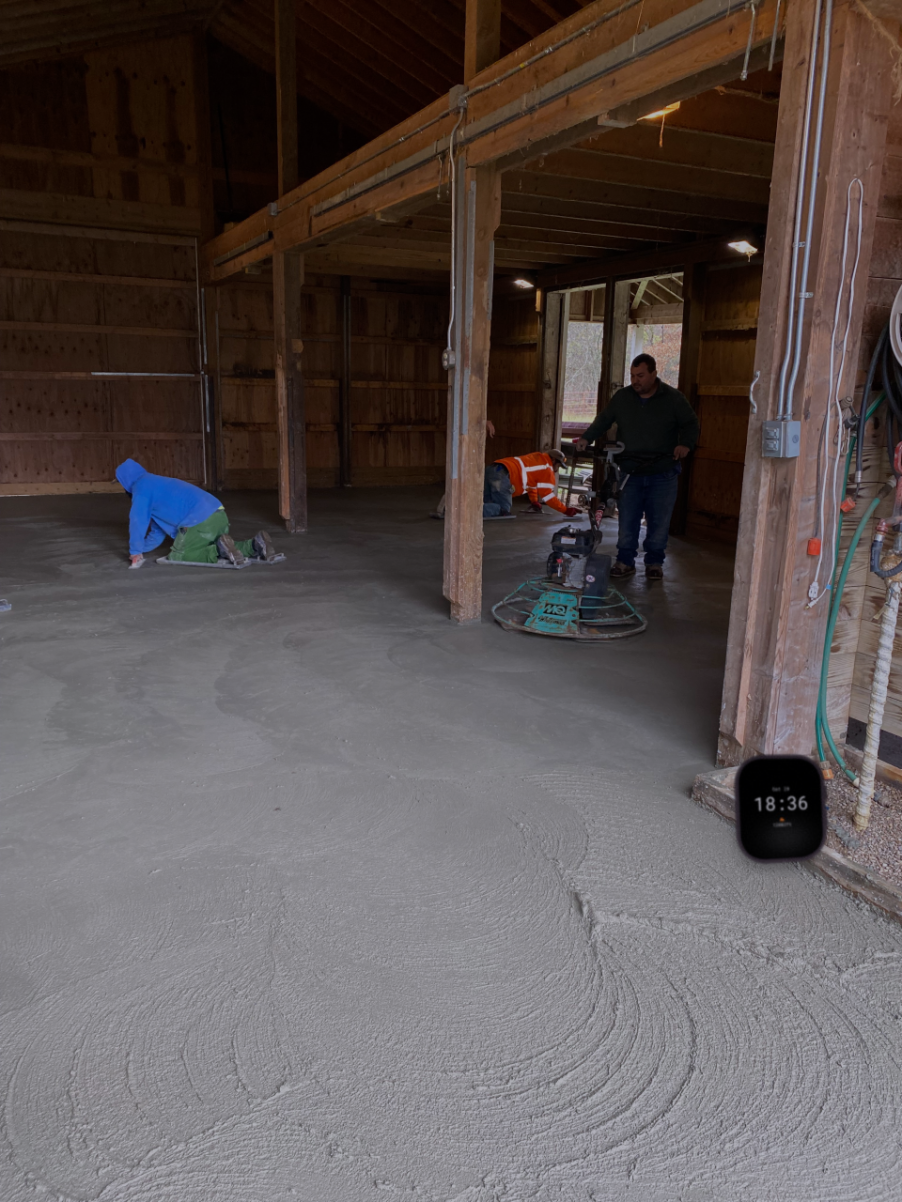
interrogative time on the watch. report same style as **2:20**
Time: **18:36**
